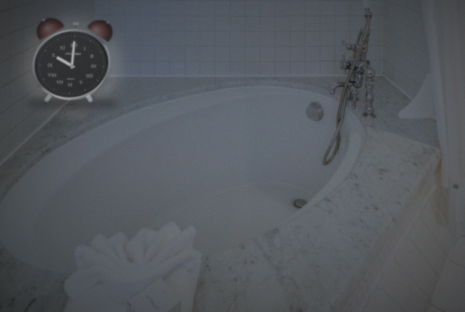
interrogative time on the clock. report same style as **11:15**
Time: **10:00**
